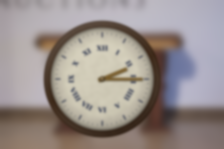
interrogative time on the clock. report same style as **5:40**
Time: **2:15**
